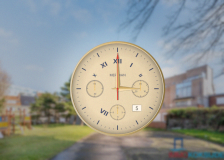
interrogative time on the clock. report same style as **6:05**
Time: **3:00**
